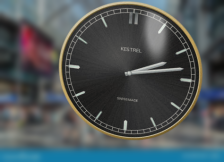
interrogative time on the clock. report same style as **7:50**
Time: **2:13**
